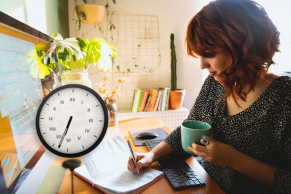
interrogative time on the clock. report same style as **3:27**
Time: **6:33**
